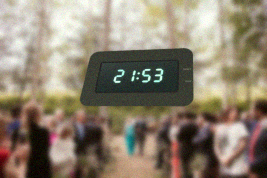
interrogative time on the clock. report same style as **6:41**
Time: **21:53**
